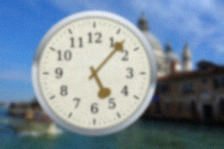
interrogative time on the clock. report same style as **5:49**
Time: **5:07**
